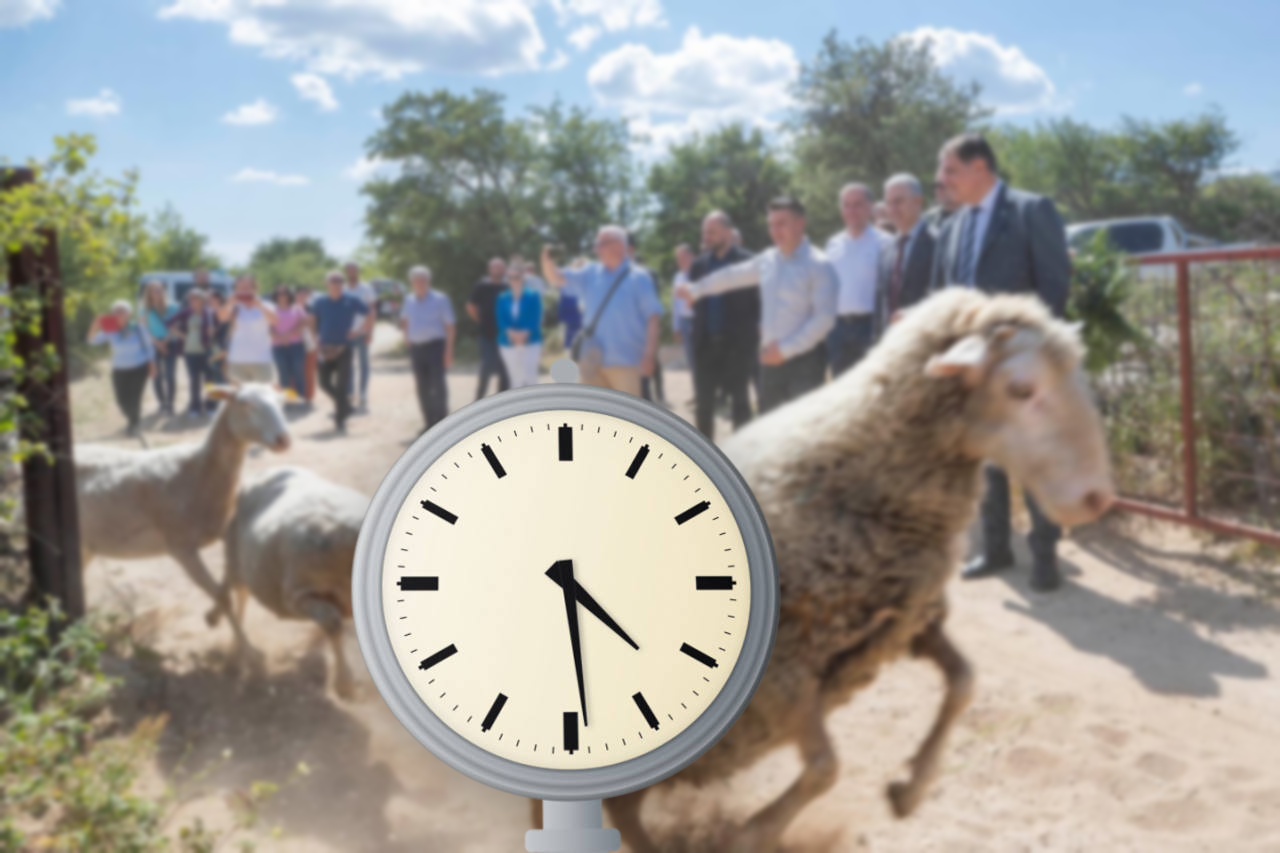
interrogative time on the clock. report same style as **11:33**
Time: **4:29**
